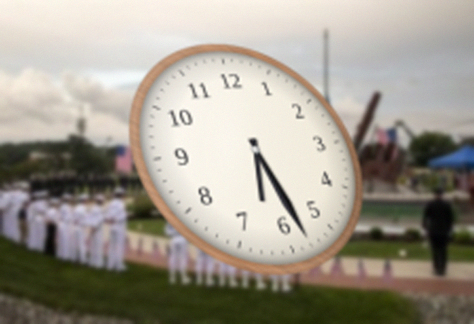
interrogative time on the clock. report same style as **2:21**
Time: **6:28**
